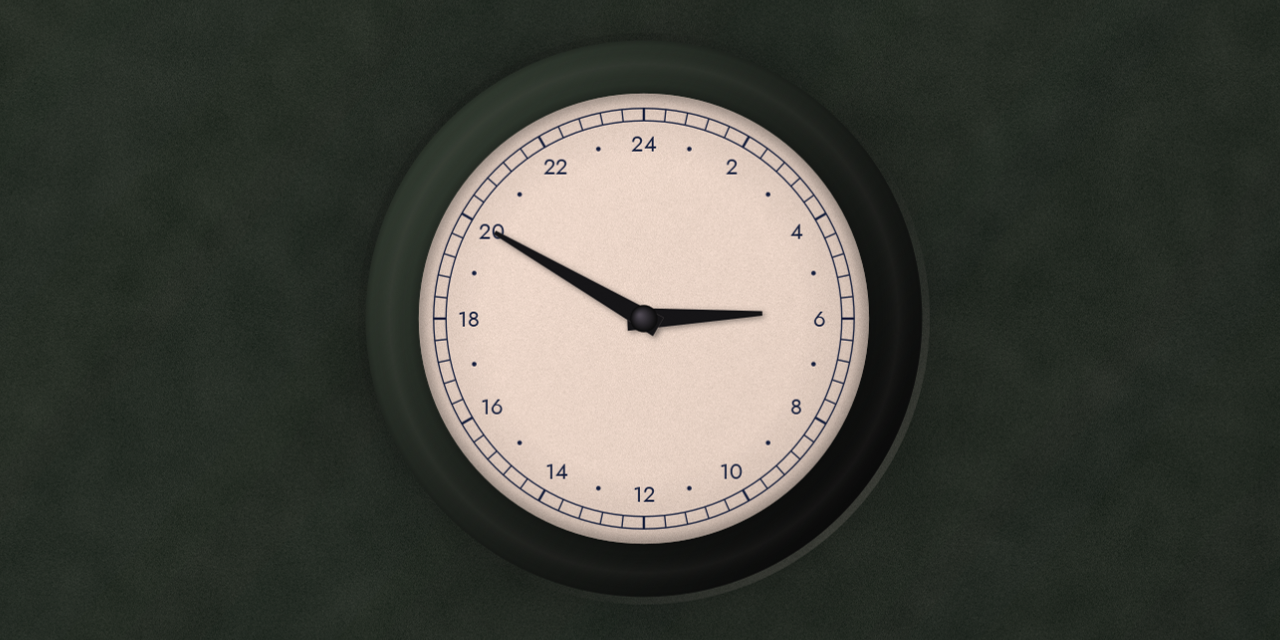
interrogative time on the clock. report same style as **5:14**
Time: **5:50**
